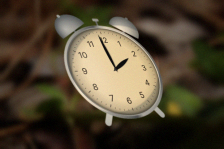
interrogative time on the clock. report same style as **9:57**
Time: **1:59**
